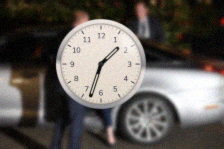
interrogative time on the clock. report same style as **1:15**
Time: **1:33**
